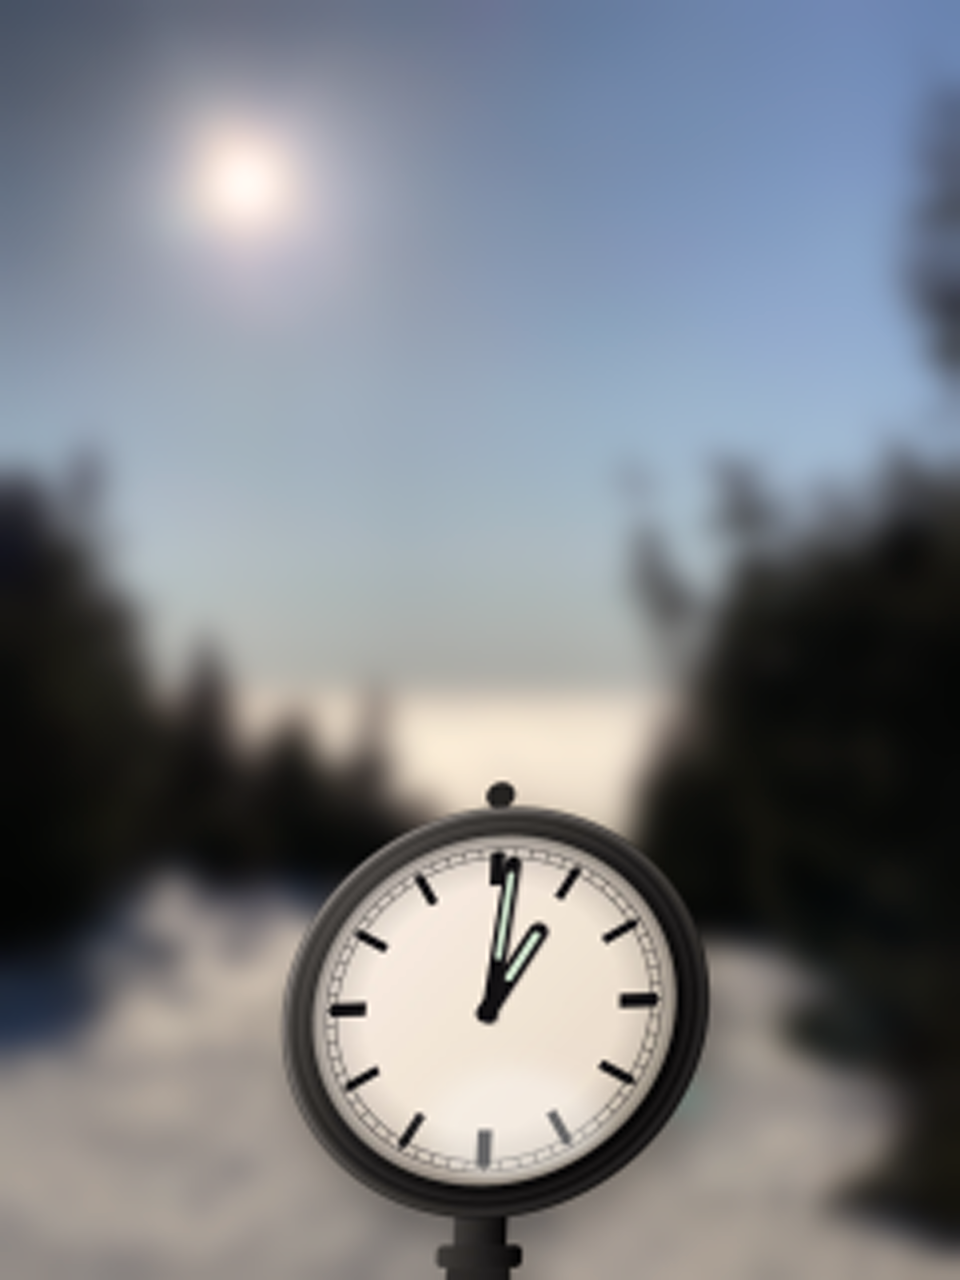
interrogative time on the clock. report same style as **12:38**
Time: **1:01**
